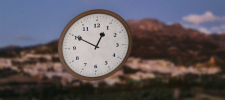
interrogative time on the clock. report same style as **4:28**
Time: **12:50**
